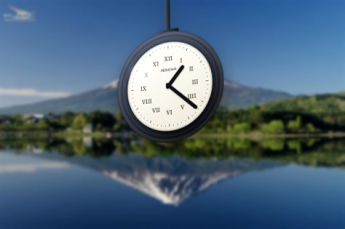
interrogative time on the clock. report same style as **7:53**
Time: **1:22**
